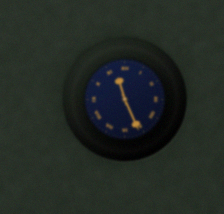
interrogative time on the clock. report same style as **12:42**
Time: **11:26**
